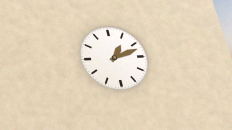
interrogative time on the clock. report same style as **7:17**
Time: **1:12**
